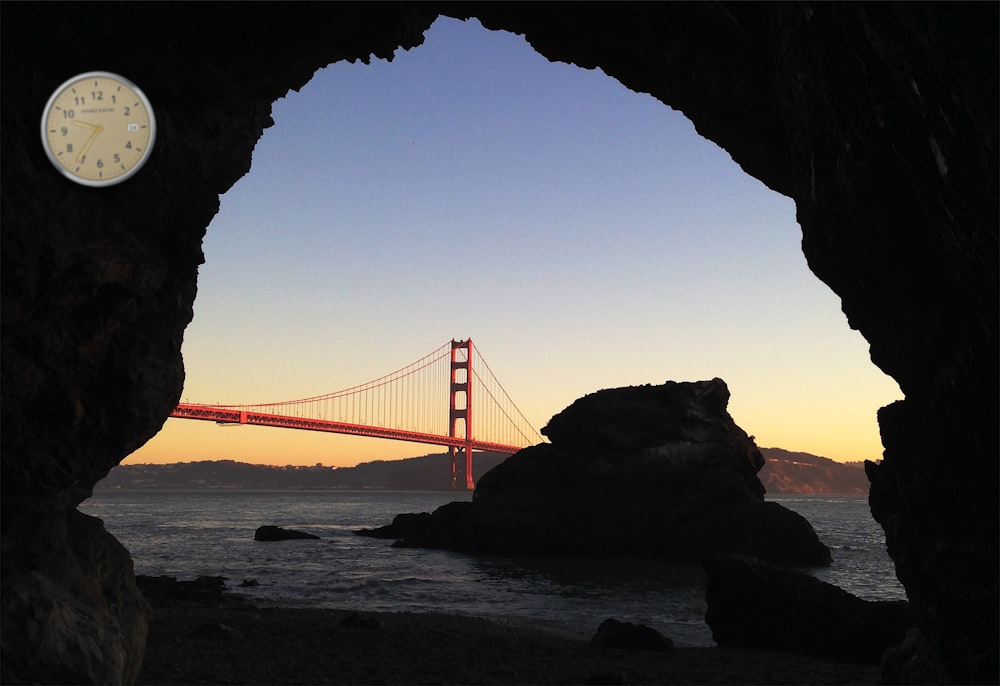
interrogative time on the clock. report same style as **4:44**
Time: **9:36**
